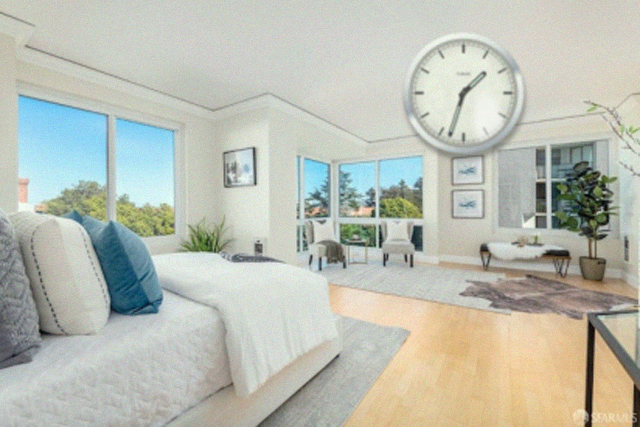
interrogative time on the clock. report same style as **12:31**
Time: **1:33**
